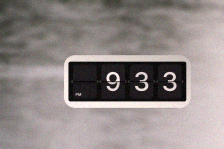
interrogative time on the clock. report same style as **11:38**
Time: **9:33**
